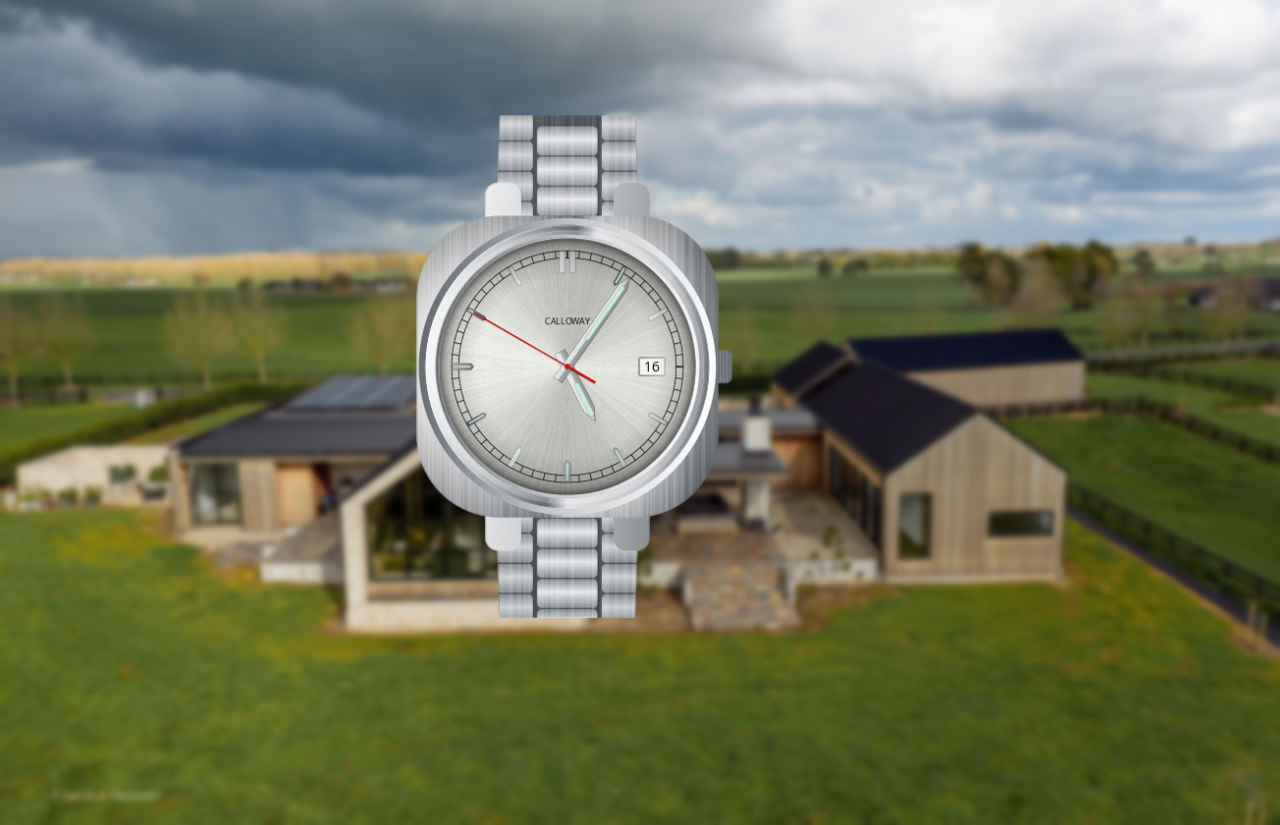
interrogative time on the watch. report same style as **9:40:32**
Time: **5:05:50**
